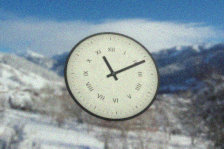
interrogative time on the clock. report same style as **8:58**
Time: **11:11**
